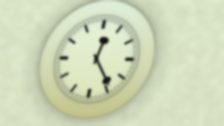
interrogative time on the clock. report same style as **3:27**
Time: **12:24**
